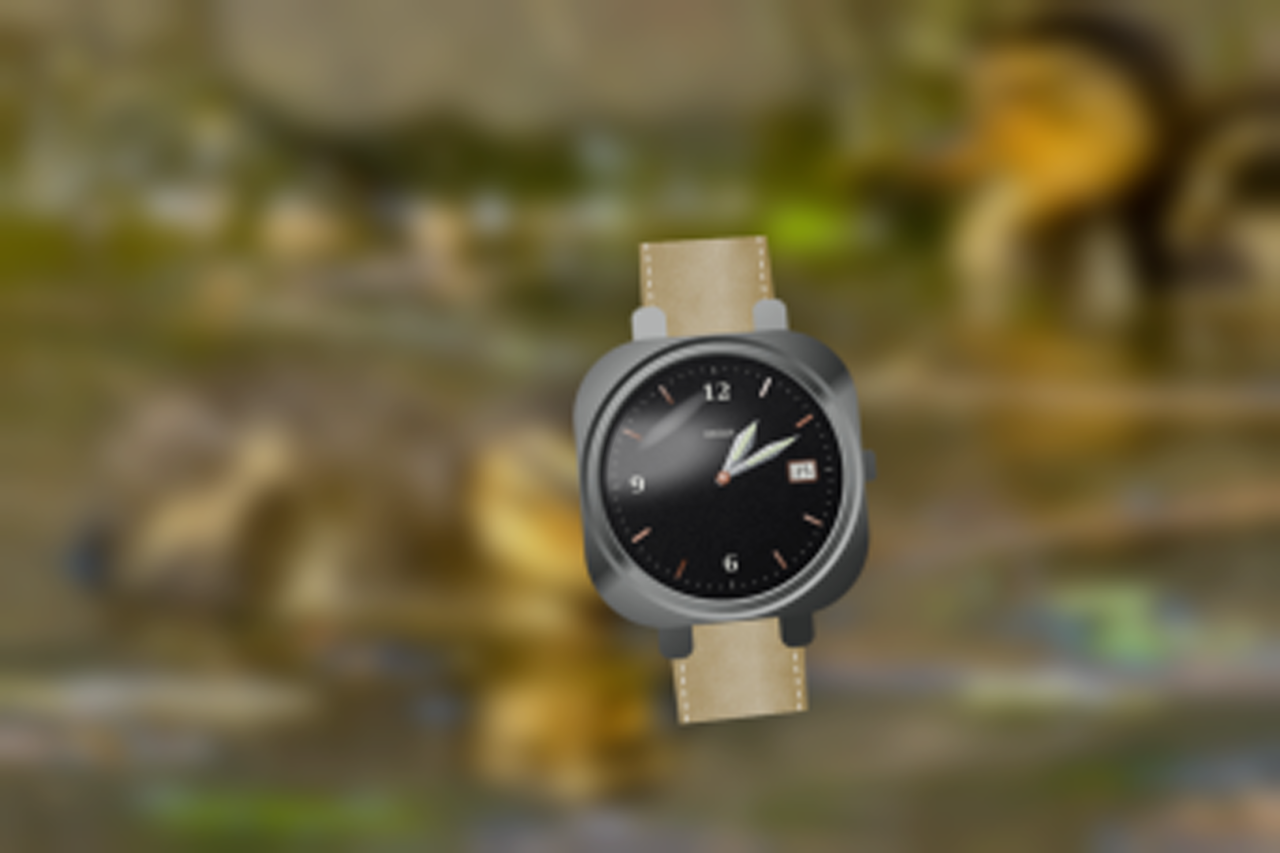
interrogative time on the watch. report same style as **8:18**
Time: **1:11**
